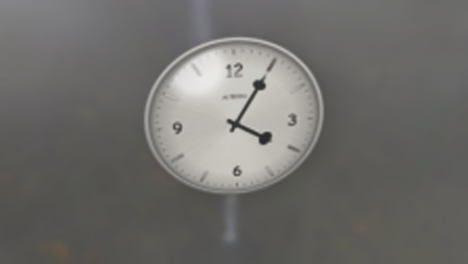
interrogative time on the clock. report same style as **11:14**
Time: **4:05**
